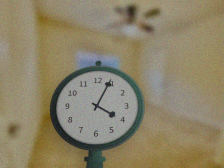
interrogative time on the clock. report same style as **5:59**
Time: **4:04**
